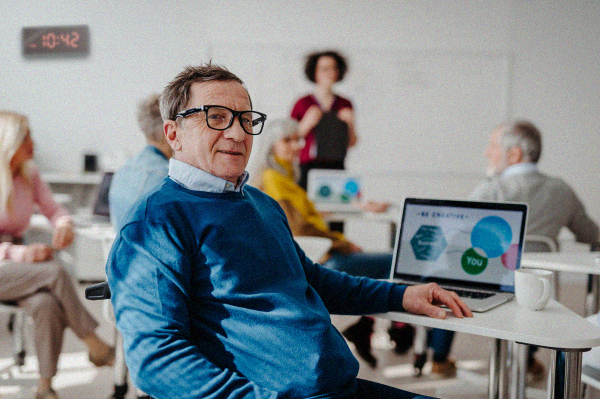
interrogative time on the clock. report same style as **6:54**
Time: **10:42**
